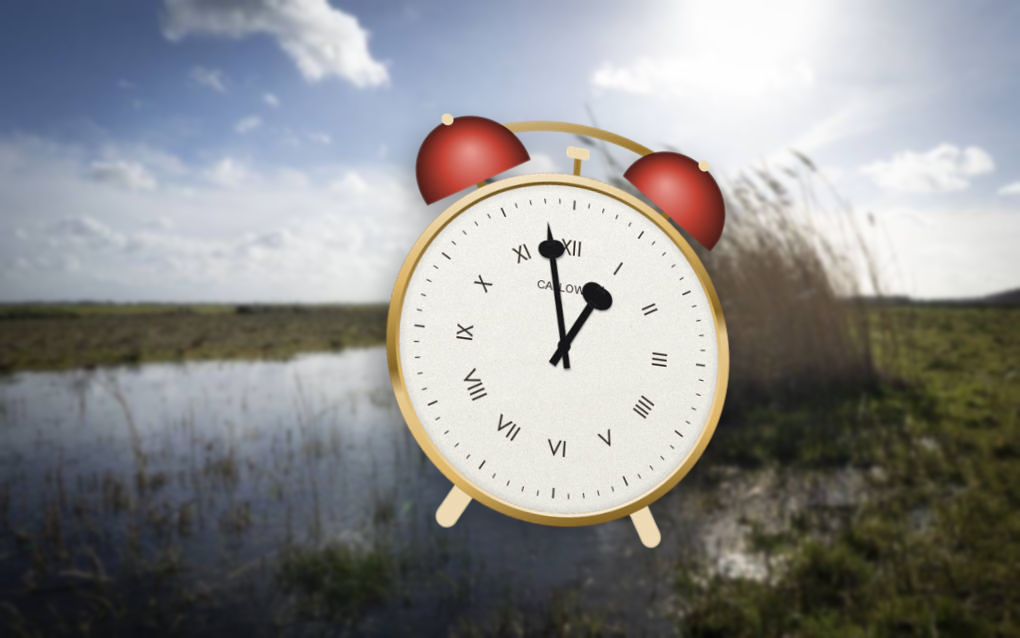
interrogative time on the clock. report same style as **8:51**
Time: **12:58**
